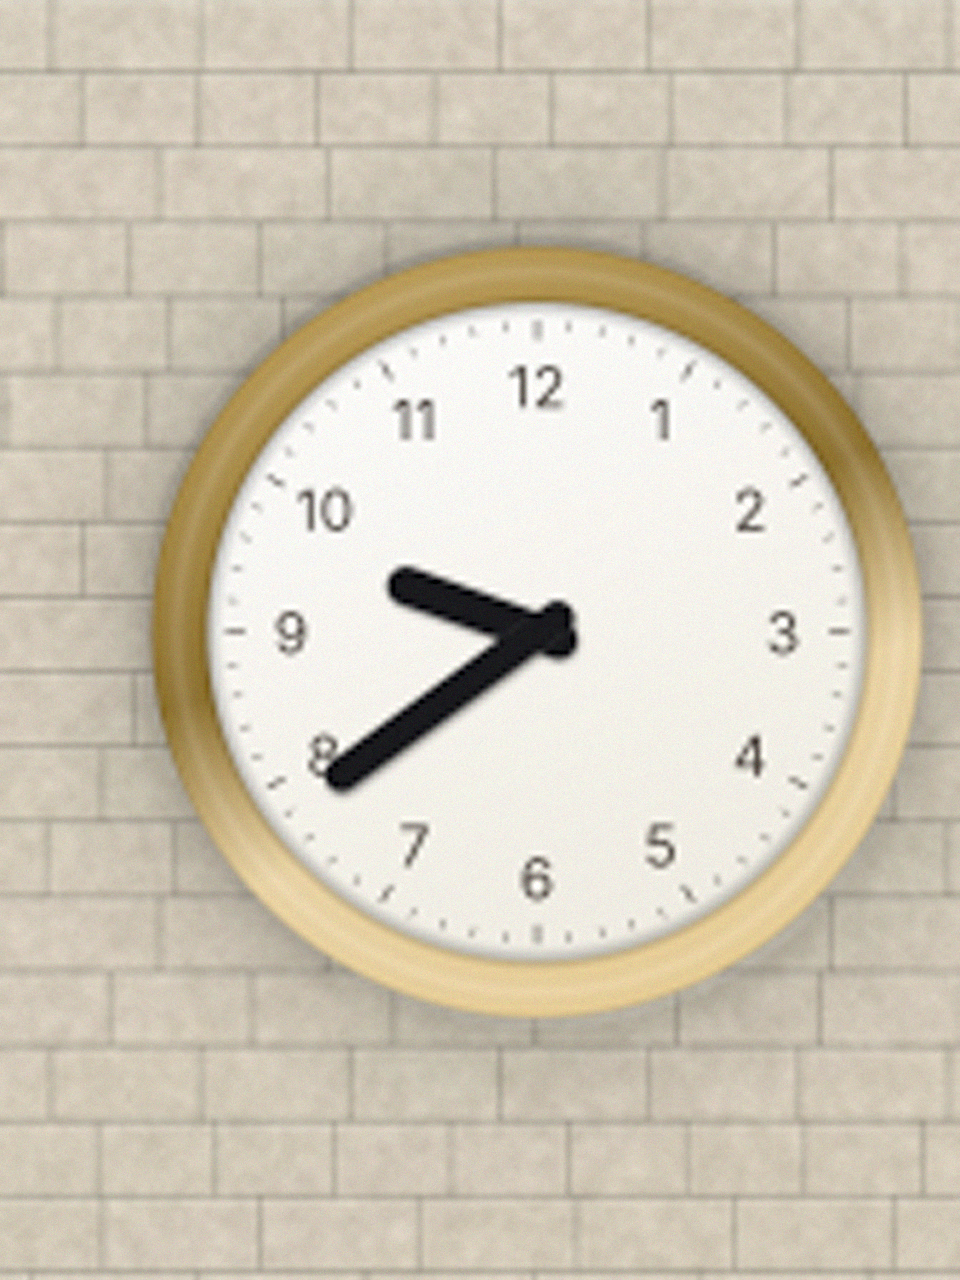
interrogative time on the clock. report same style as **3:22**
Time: **9:39**
